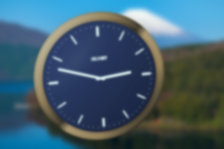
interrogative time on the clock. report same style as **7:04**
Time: **2:48**
